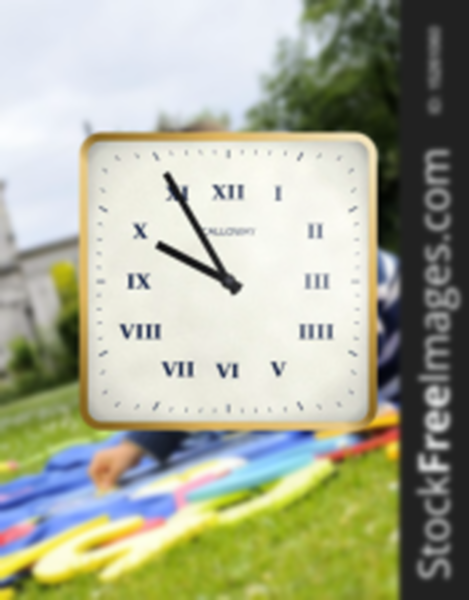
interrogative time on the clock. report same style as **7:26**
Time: **9:55**
